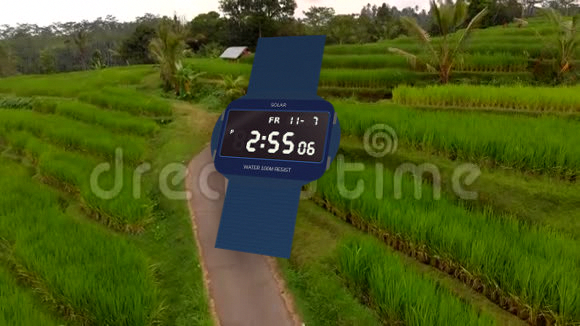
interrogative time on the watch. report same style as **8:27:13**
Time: **2:55:06**
